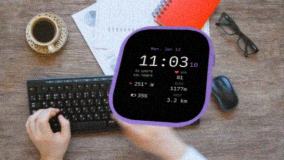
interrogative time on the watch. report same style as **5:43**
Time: **11:03**
